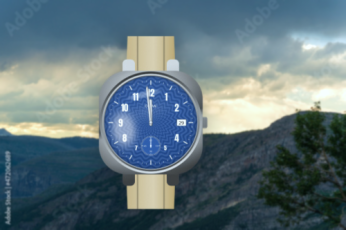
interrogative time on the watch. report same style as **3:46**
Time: **11:59**
